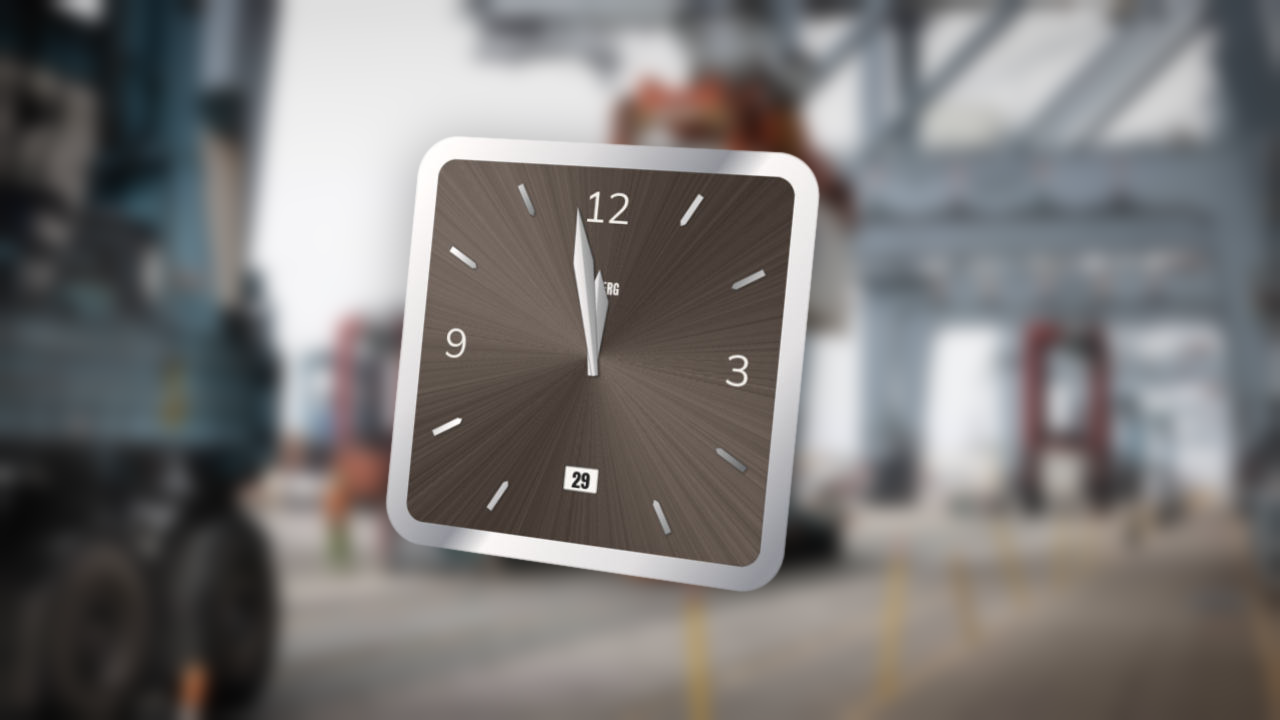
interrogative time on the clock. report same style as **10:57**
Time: **11:58**
